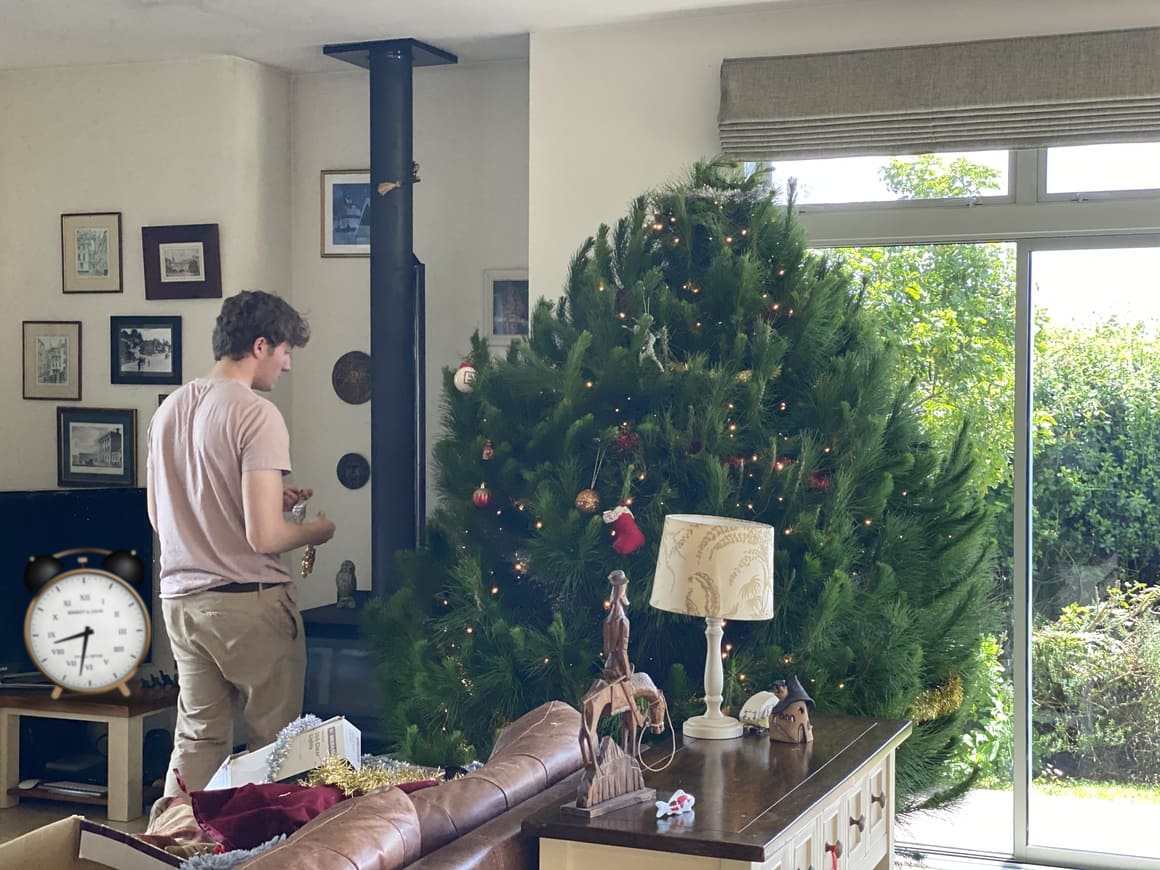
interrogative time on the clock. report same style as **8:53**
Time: **8:32**
